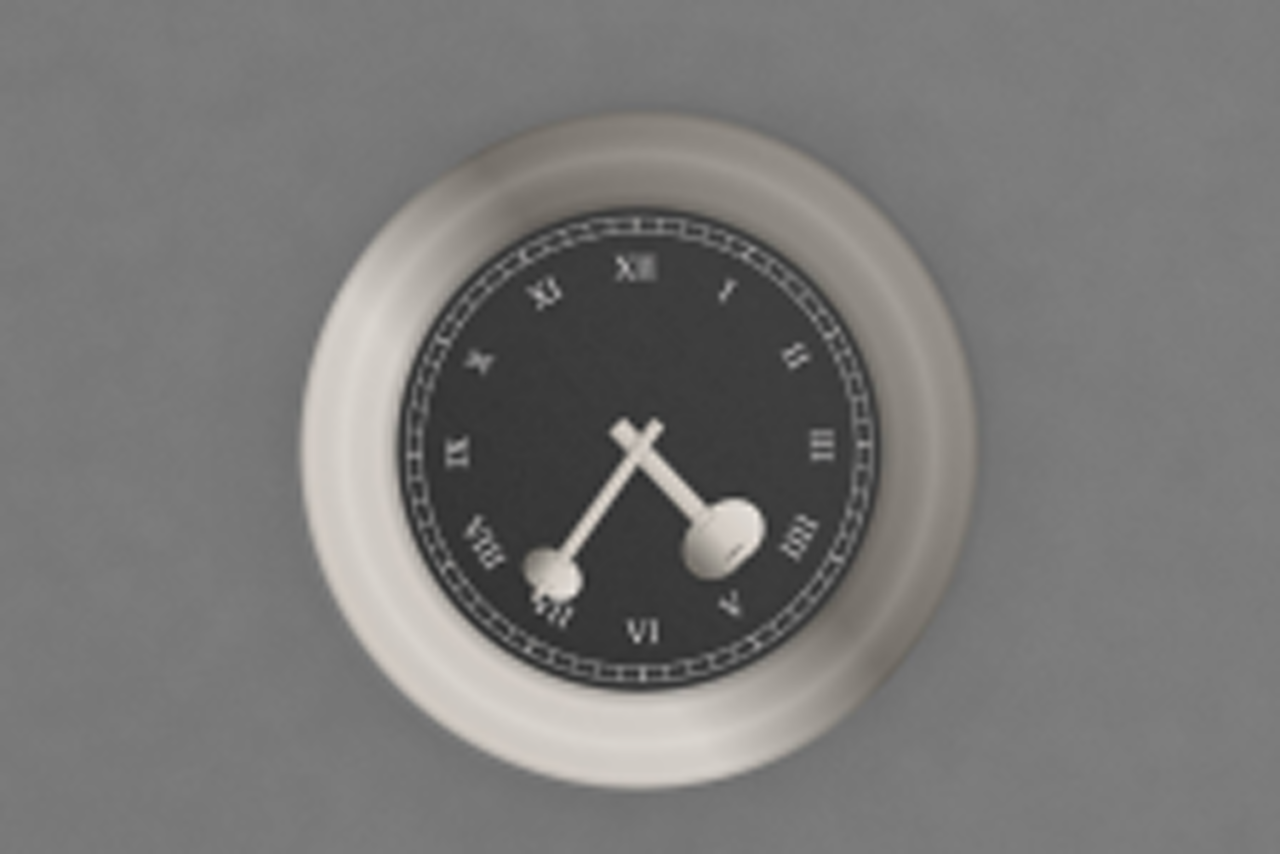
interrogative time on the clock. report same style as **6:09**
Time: **4:36**
